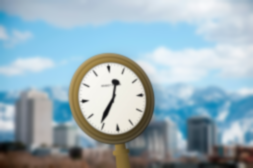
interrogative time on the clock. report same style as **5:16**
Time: **12:36**
